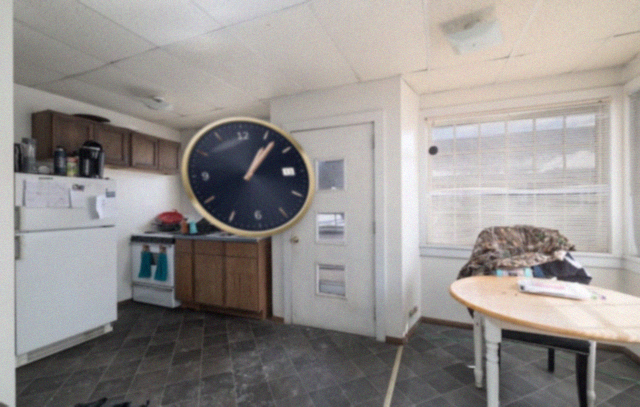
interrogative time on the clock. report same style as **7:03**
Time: **1:07**
